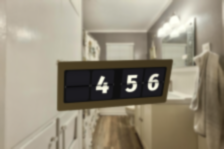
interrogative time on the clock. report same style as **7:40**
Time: **4:56**
